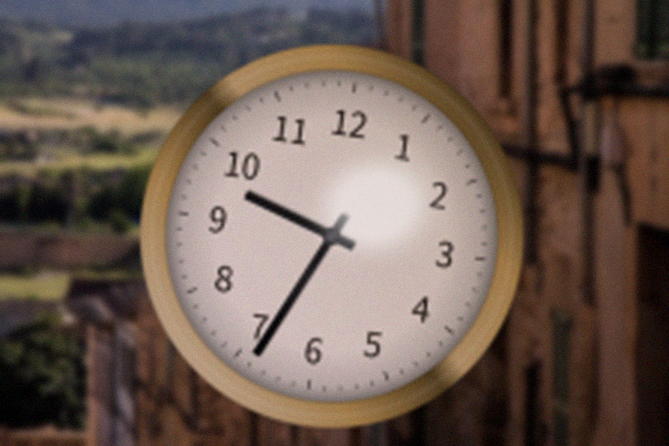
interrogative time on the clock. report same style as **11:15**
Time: **9:34**
